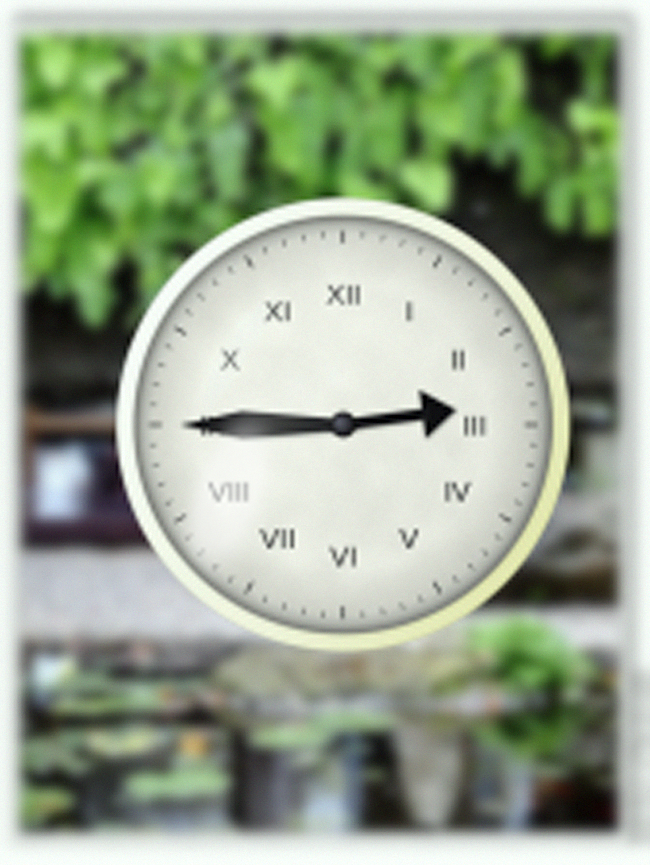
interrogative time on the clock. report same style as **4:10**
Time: **2:45**
